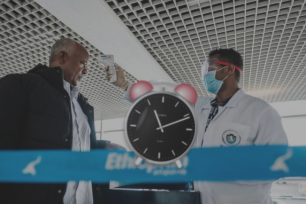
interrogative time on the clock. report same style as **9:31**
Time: **11:11**
